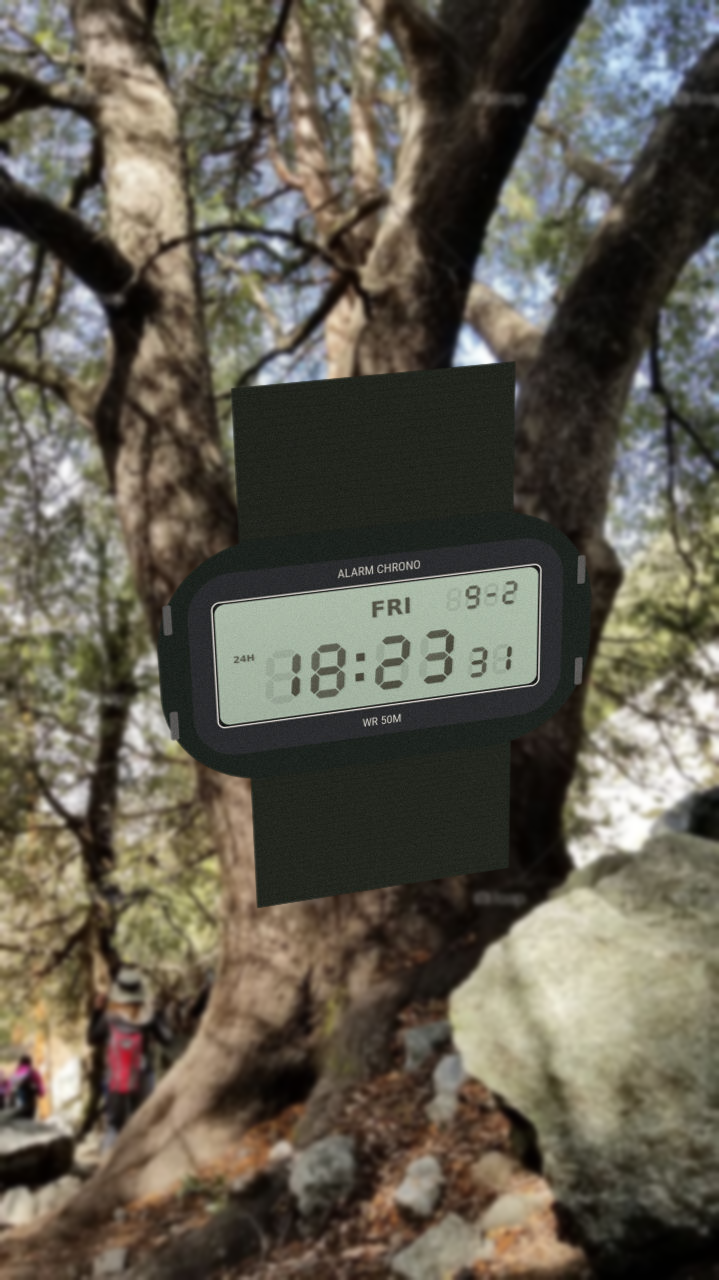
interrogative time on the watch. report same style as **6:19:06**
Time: **18:23:31**
